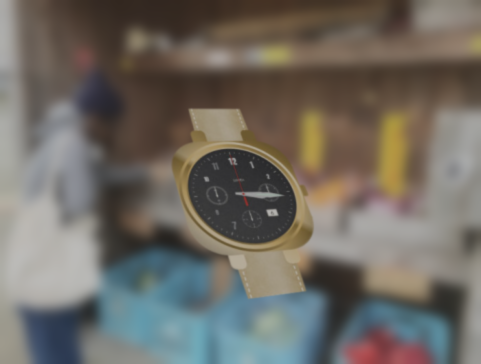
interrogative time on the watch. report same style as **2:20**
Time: **3:16**
